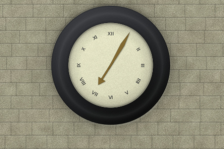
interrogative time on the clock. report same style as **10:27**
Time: **7:05**
